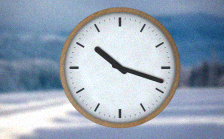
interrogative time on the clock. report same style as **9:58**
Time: **10:18**
